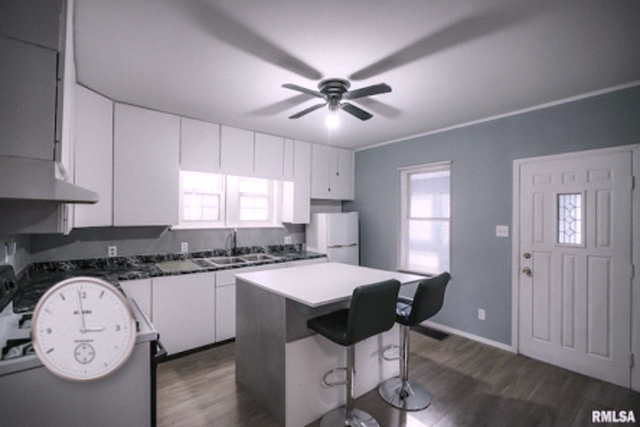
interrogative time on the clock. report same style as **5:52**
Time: **2:59**
